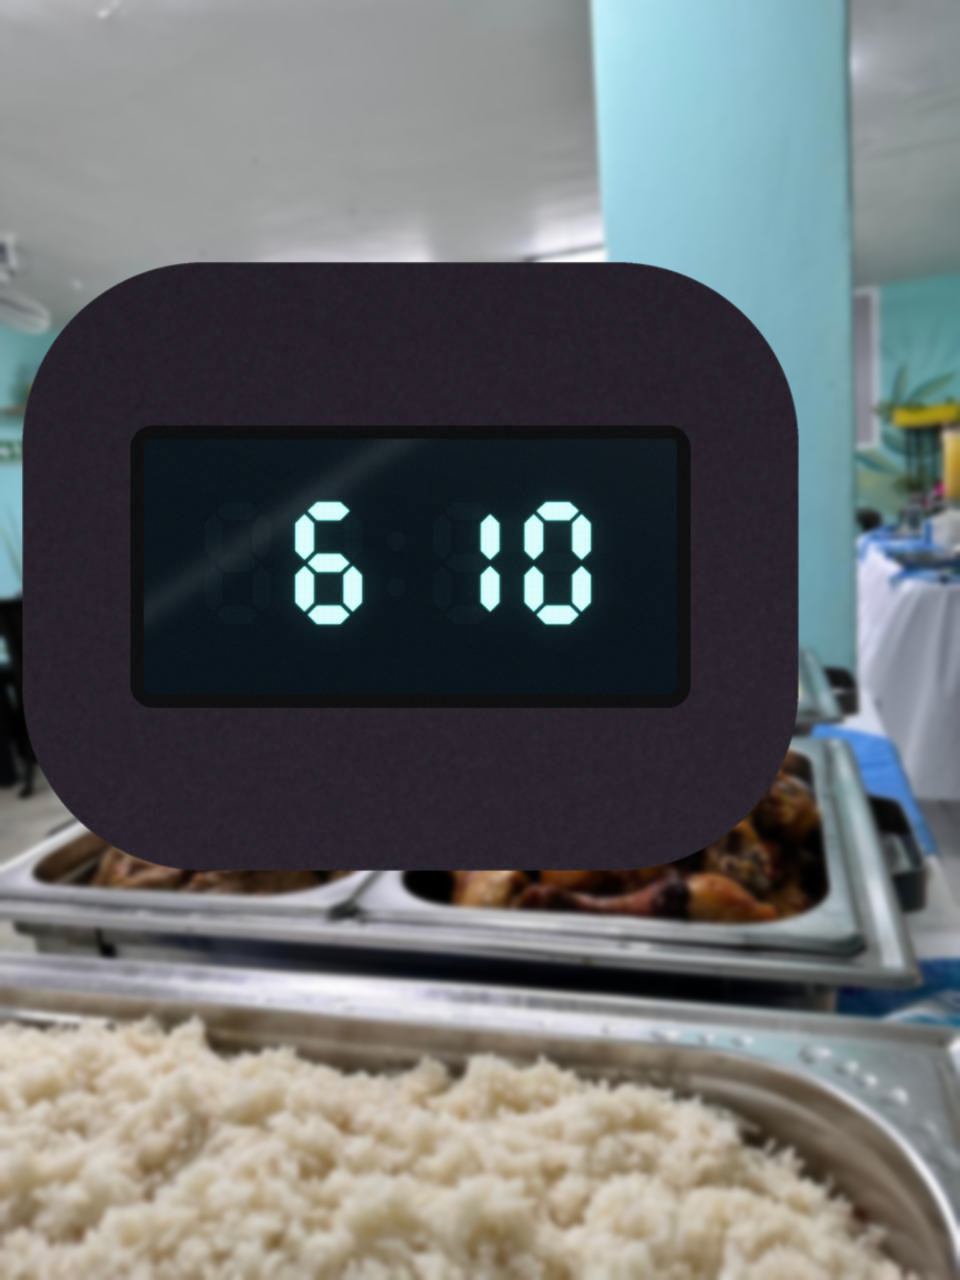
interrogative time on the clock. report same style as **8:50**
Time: **6:10**
